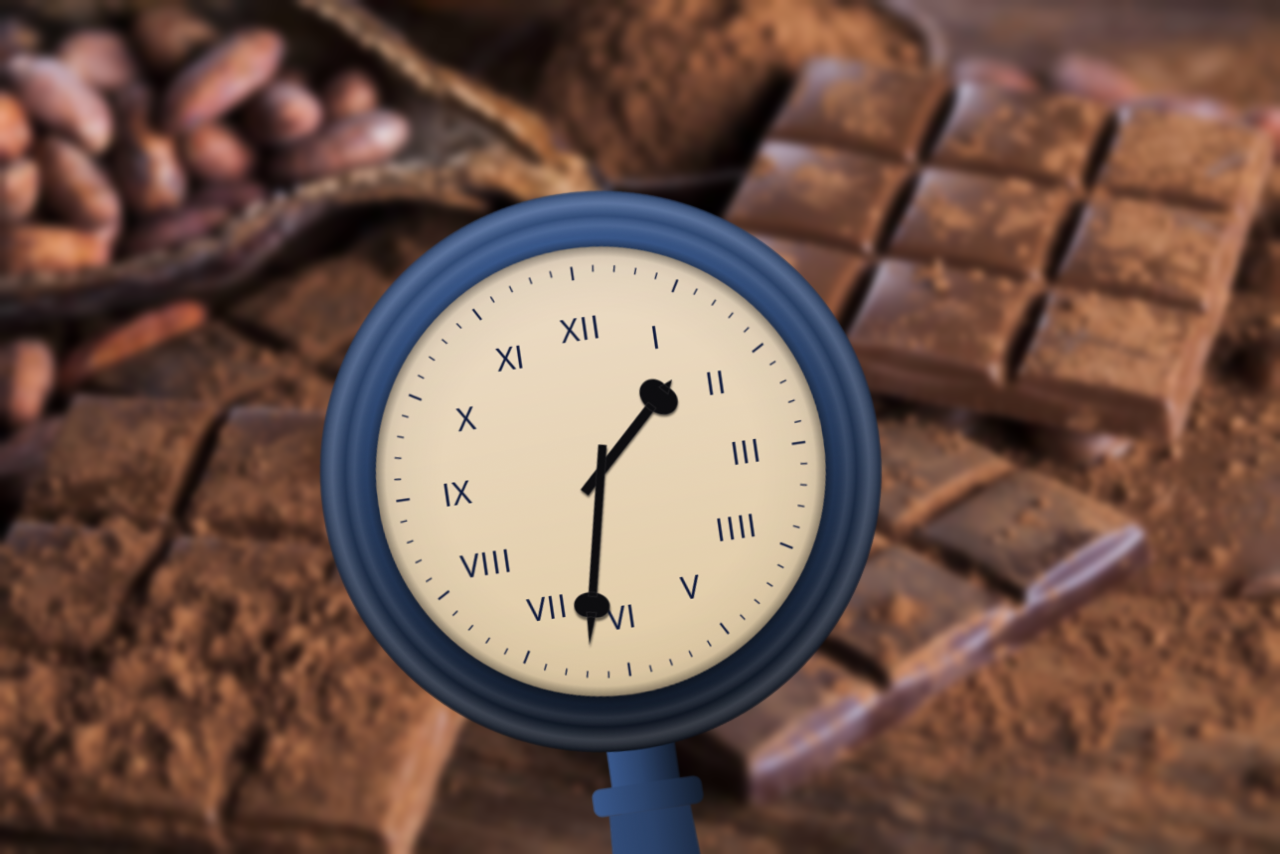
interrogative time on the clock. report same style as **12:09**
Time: **1:32**
